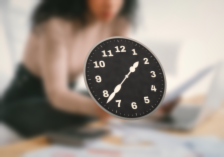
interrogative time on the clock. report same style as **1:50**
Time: **1:38**
